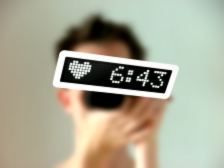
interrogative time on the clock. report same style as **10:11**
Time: **6:43**
